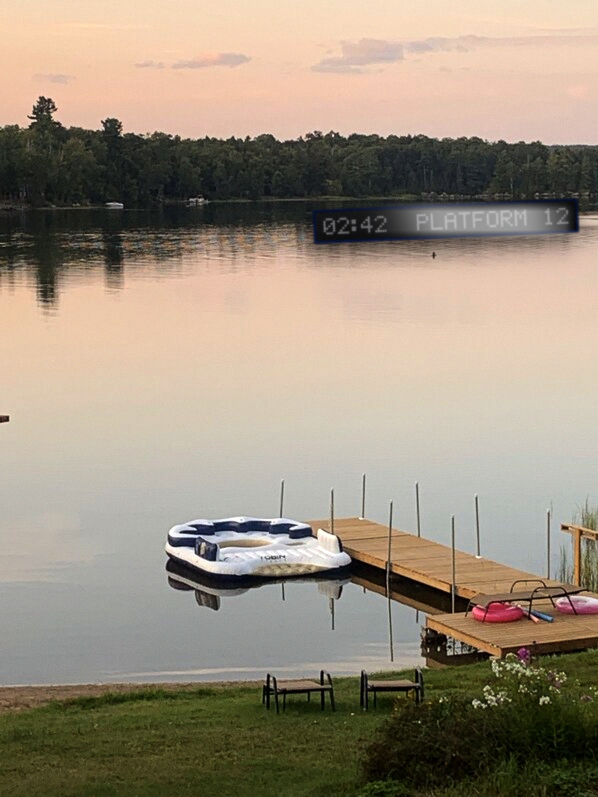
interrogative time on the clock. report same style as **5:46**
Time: **2:42**
